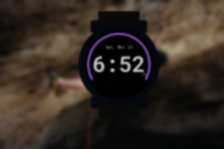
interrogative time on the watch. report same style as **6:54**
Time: **6:52**
